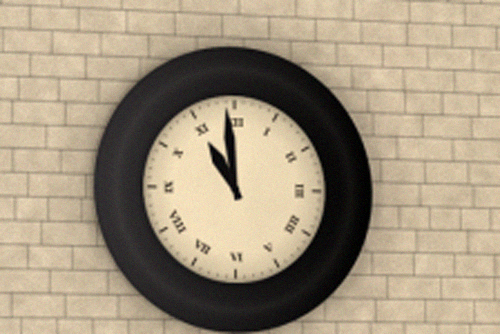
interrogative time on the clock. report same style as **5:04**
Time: **10:59**
